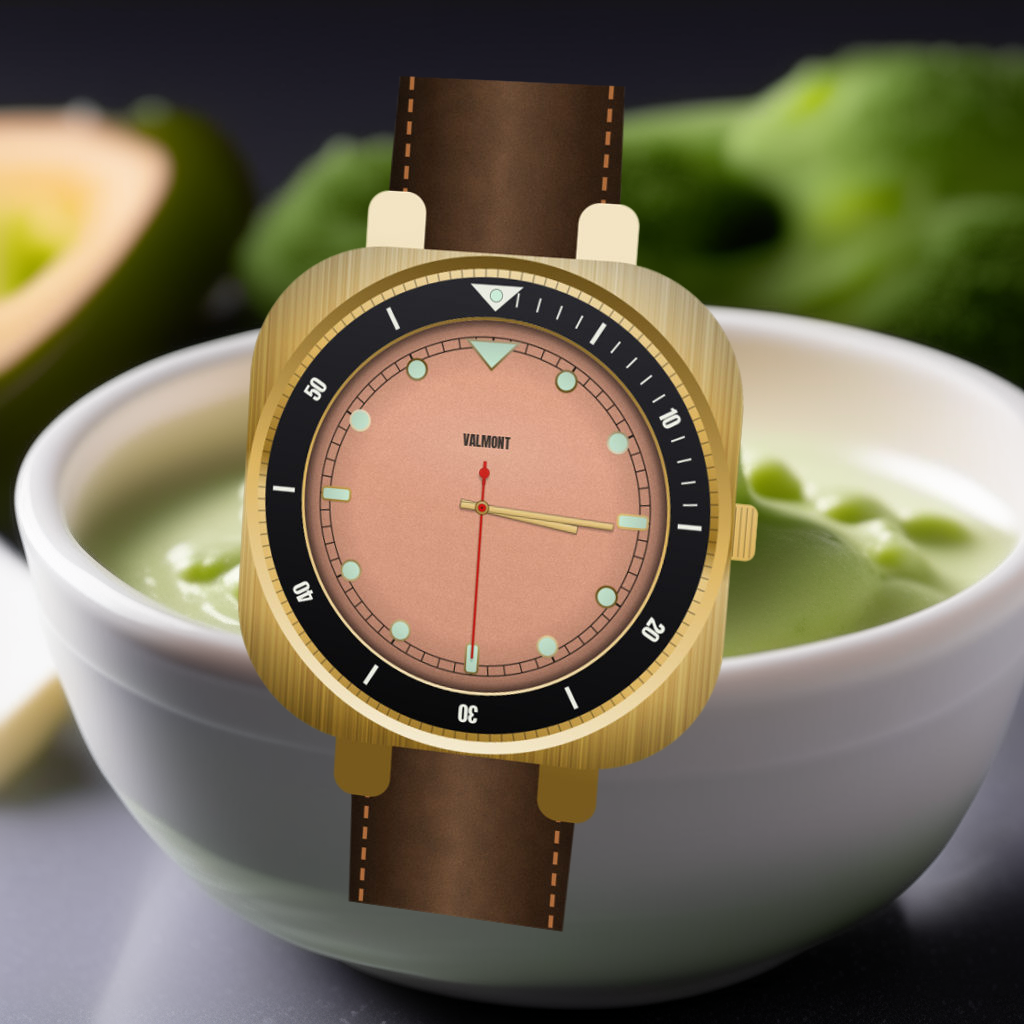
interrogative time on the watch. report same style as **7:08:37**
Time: **3:15:30**
